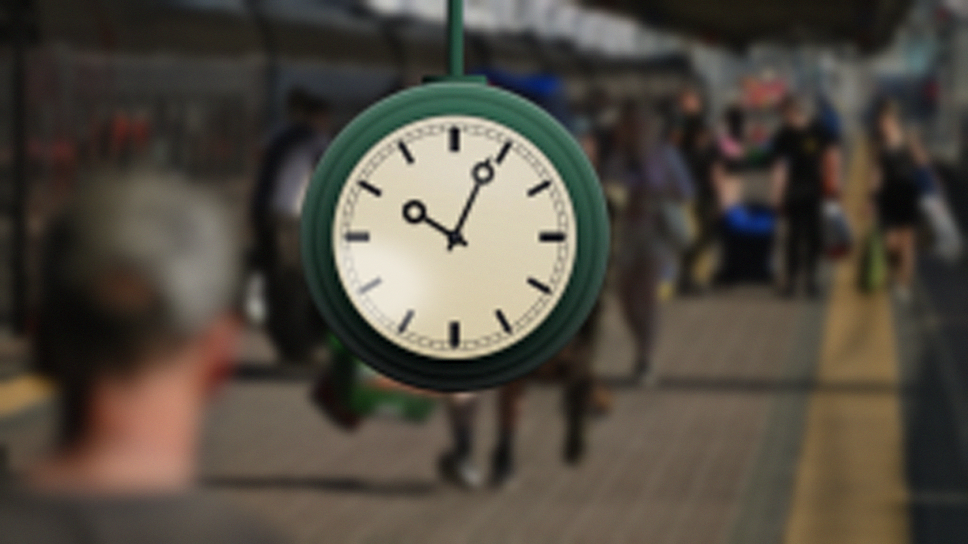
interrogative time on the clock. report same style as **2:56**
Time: **10:04**
